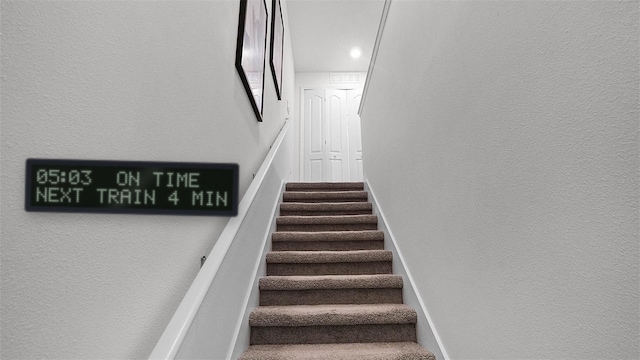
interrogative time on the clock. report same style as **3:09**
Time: **5:03**
